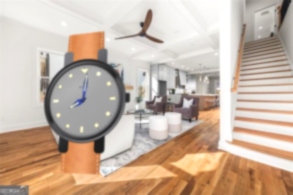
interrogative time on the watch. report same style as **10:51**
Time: **8:01**
